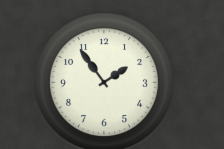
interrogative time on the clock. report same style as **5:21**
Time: **1:54**
